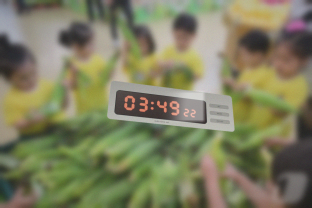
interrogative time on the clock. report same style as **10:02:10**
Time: **3:49:22**
